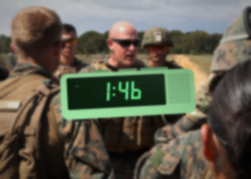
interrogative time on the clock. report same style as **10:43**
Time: **1:46**
